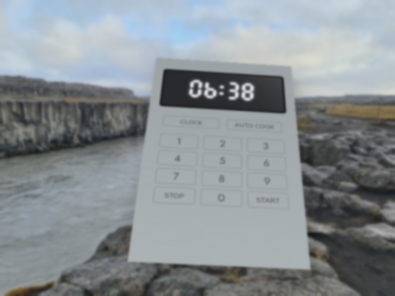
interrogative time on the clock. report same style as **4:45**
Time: **6:38**
